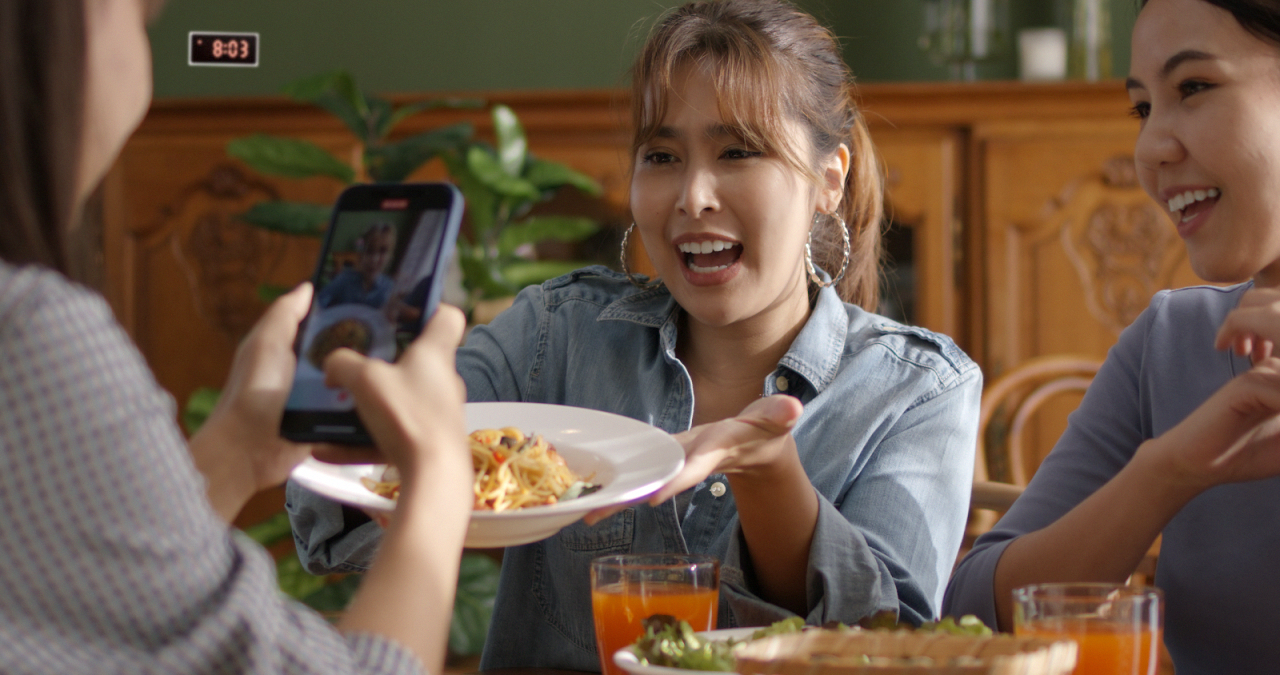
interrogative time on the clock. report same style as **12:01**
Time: **8:03**
